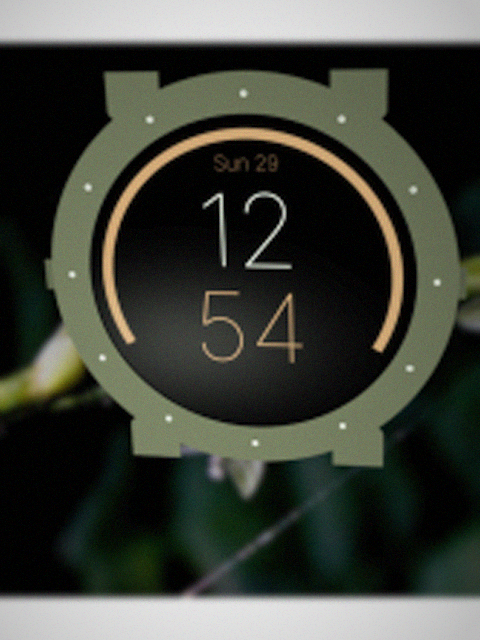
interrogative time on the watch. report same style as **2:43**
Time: **12:54**
